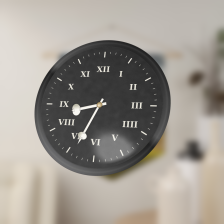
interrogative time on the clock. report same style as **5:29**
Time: **8:34**
